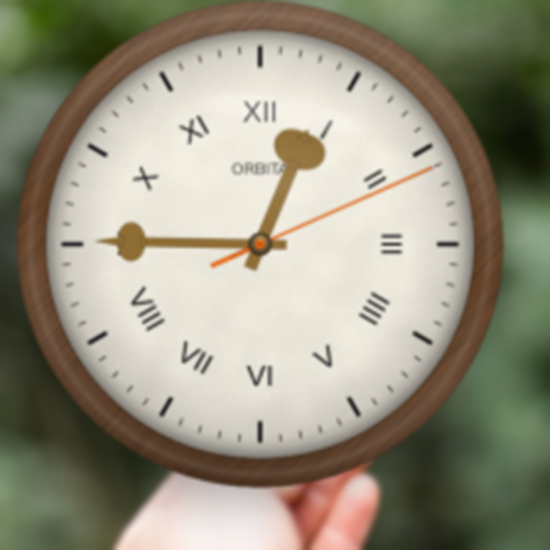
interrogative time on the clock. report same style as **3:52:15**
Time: **12:45:11**
